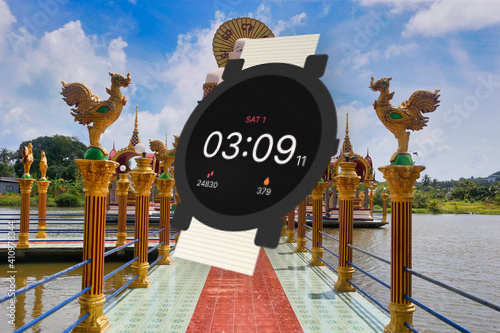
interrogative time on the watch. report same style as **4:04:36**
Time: **3:09:11**
